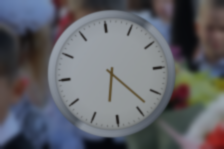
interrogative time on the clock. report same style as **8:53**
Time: **6:23**
